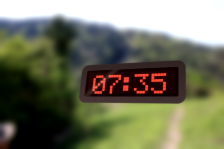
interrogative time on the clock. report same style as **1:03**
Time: **7:35**
